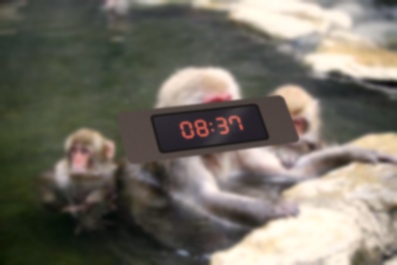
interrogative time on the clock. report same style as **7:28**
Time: **8:37**
